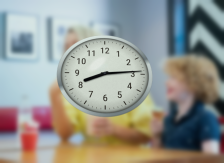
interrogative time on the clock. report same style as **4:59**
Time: **8:14**
